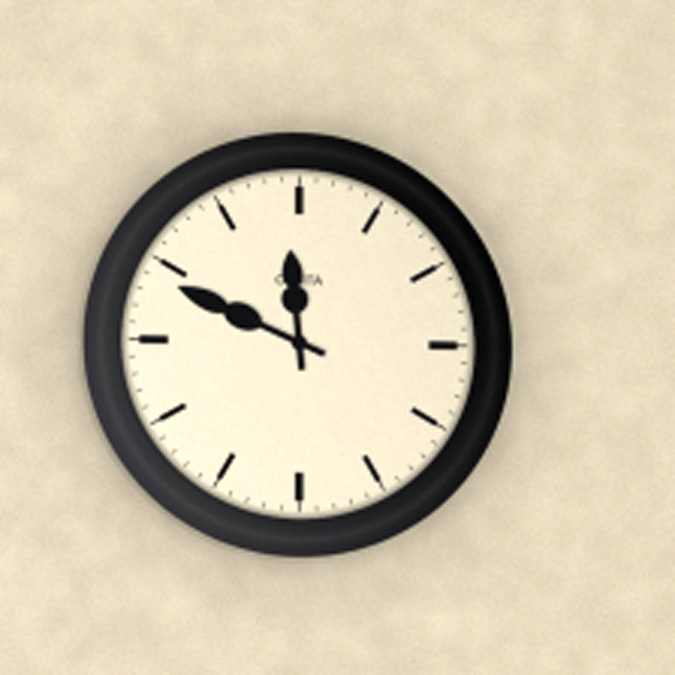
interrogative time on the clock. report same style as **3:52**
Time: **11:49**
